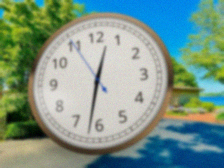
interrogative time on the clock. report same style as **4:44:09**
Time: **12:31:55**
